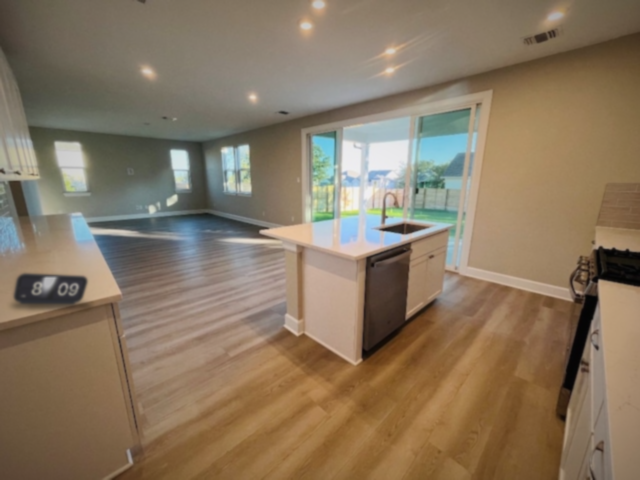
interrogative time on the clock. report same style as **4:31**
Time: **8:09**
